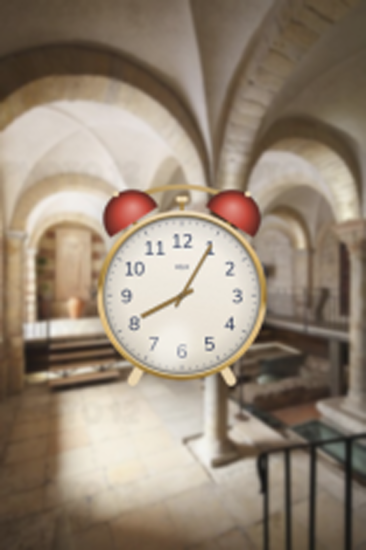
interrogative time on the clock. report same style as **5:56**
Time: **8:05**
